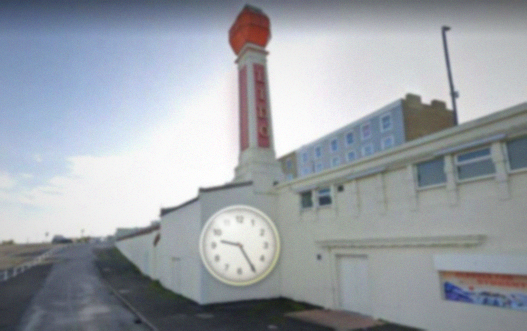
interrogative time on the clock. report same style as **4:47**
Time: **9:25**
